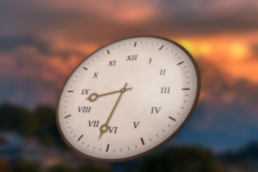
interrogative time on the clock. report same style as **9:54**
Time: **8:32**
